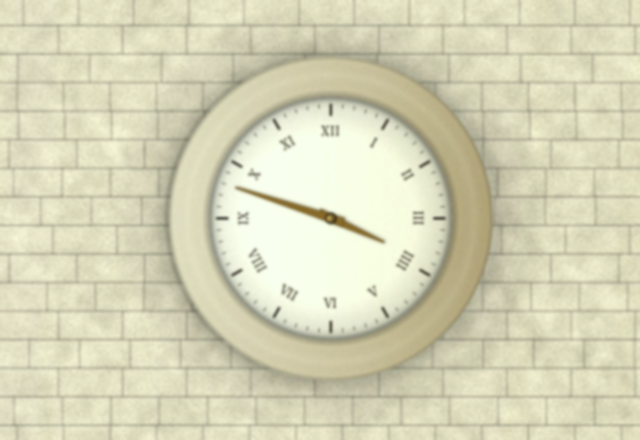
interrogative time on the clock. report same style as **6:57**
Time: **3:48**
